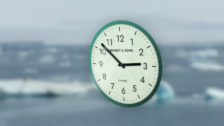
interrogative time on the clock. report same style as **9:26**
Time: **2:52**
